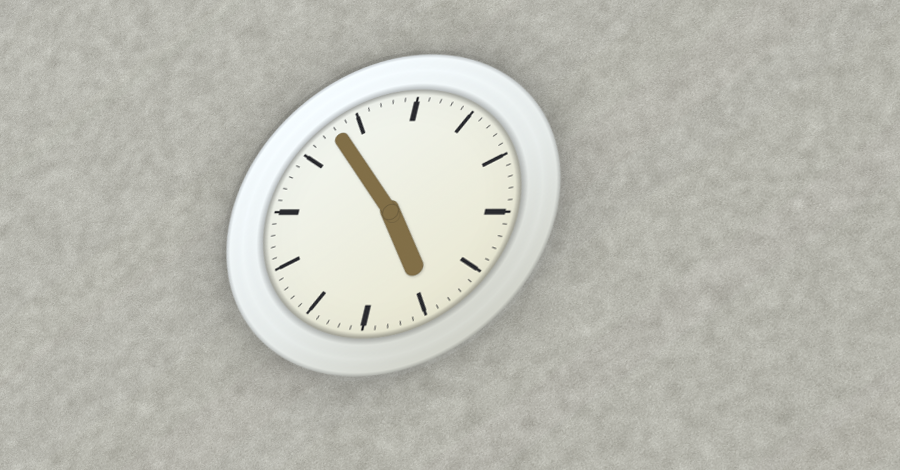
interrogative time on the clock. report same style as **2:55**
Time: **4:53**
